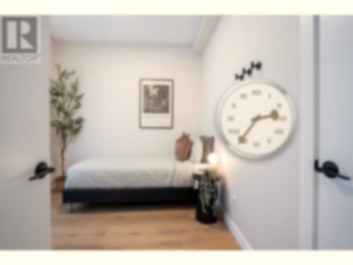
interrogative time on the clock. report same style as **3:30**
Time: **2:36**
